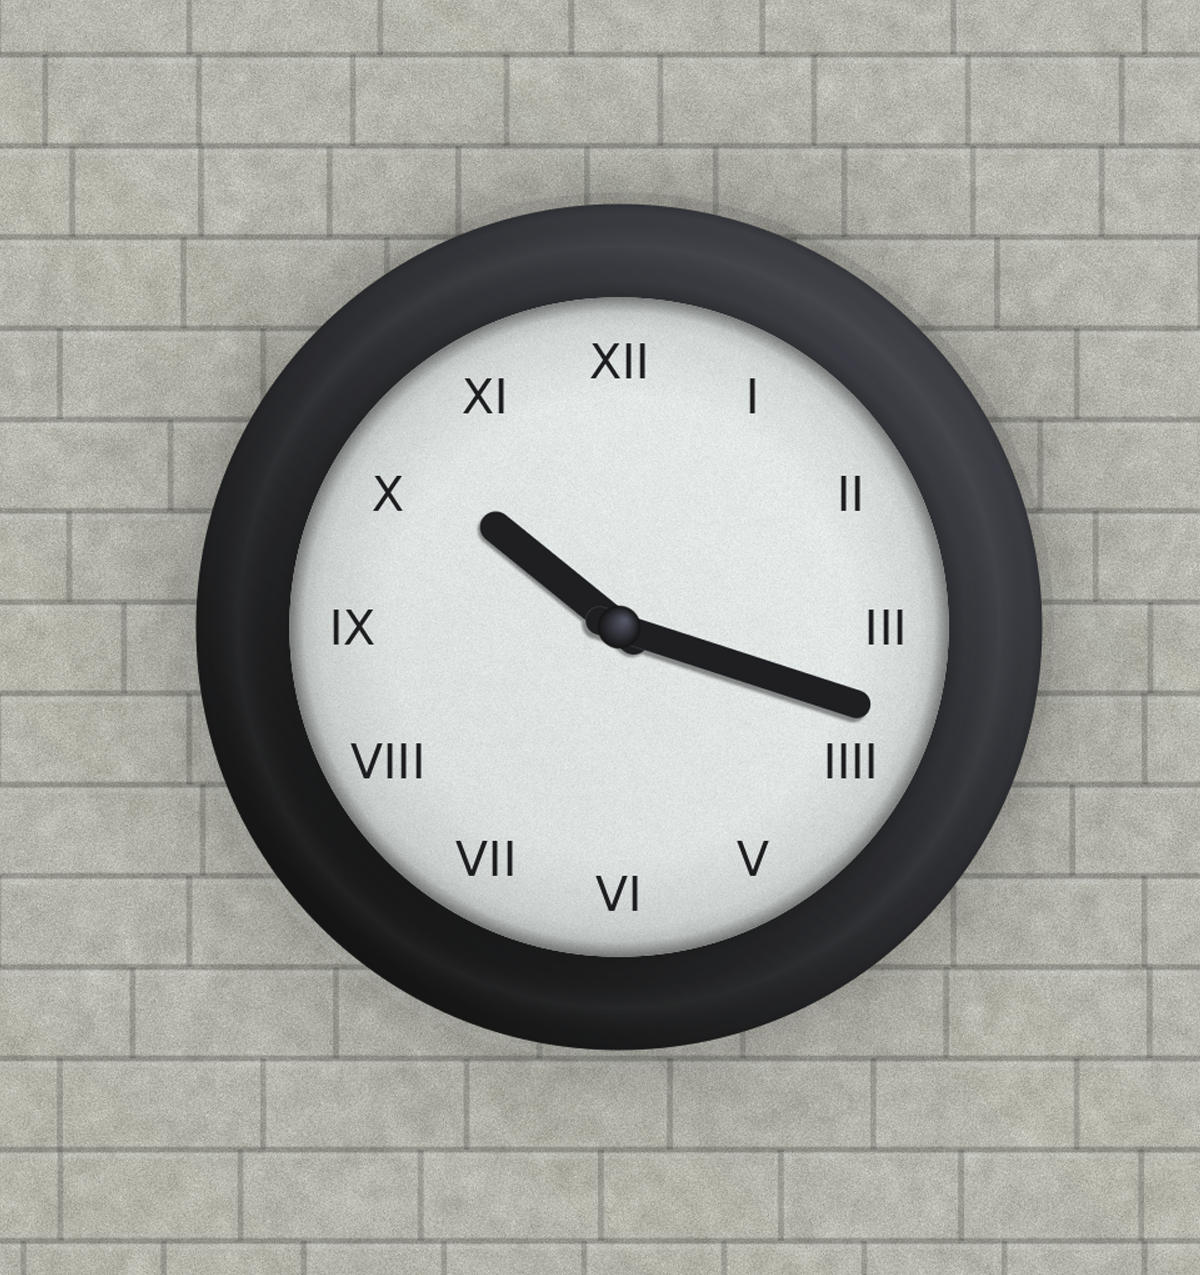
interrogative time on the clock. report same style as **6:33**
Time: **10:18**
